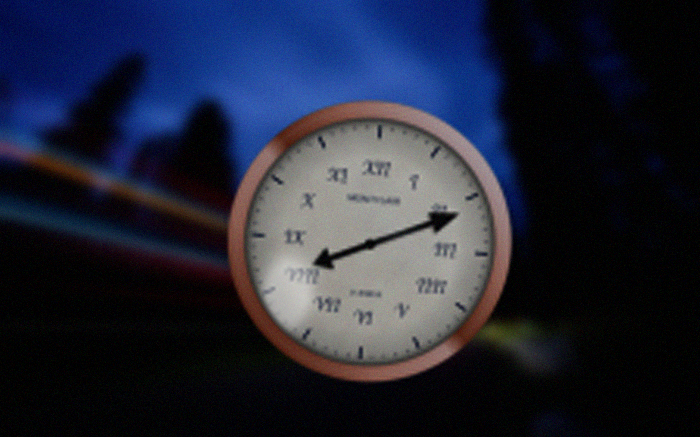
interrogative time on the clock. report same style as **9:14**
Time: **8:11**
